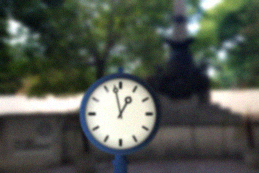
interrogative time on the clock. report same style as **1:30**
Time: **12:58**
